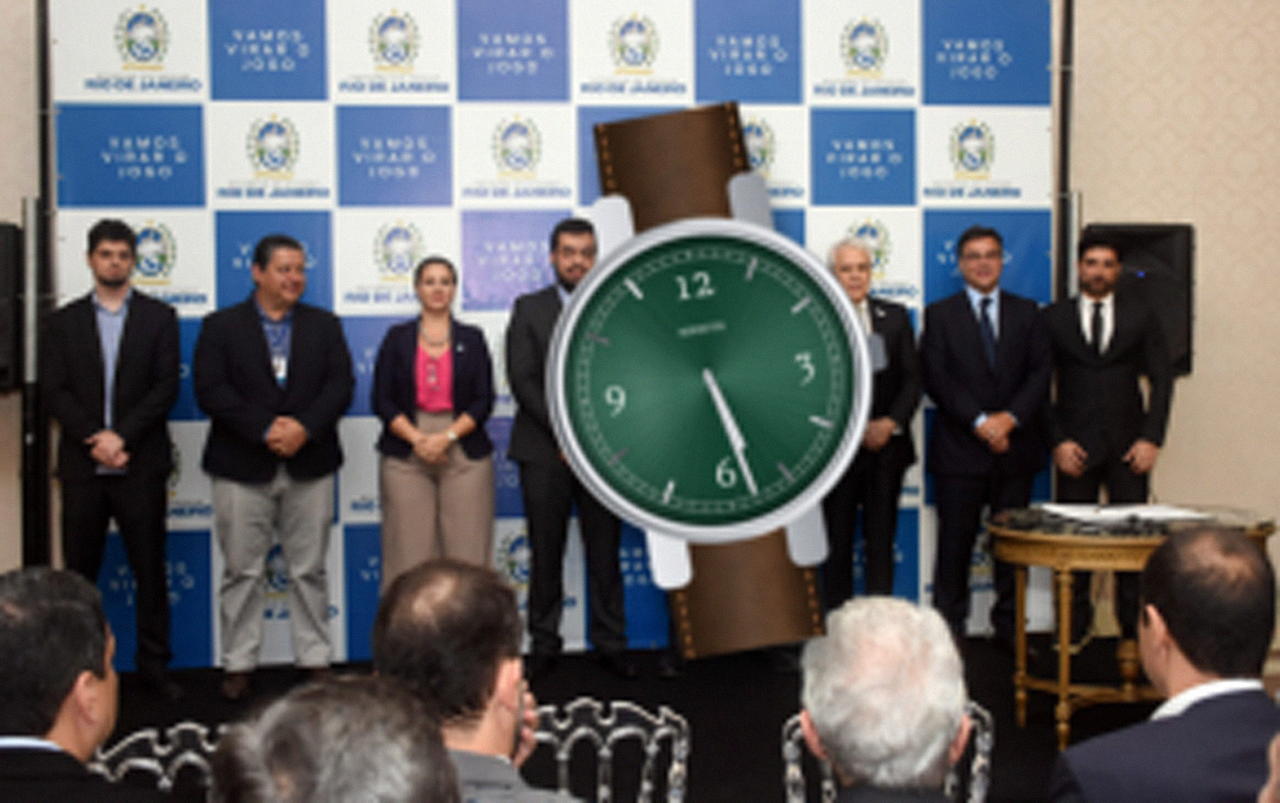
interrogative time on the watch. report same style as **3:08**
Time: **5:28**
